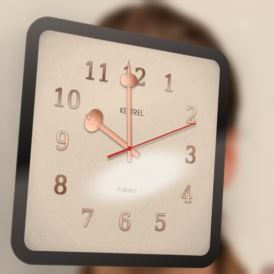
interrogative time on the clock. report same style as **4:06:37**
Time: **9:59:11**
